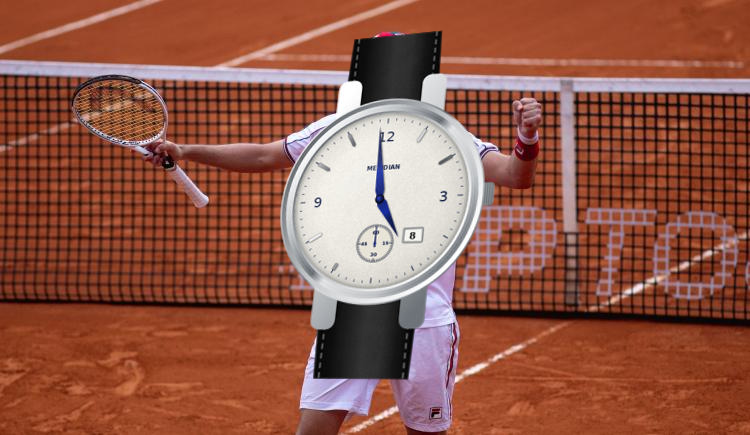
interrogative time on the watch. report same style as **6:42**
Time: **4:59**
